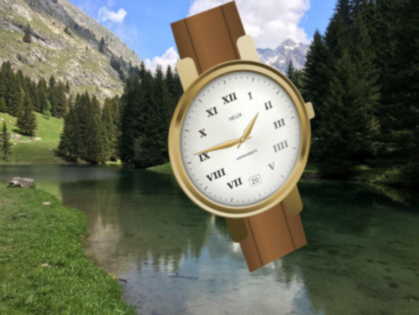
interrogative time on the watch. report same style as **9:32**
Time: **1:46**
